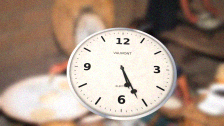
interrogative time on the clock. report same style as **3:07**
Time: **5:26**
